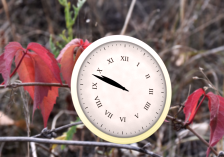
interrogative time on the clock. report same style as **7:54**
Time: **9:48**
